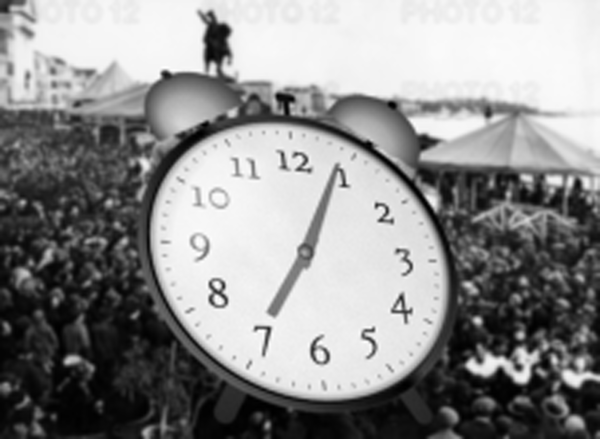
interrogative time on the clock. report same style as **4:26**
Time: **7:04**
